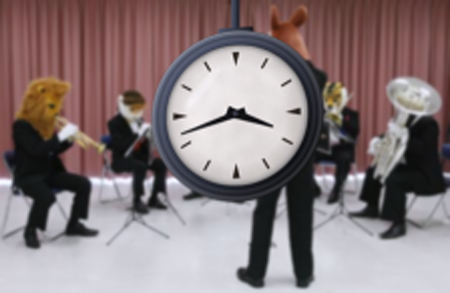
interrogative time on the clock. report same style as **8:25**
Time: **3:42**
